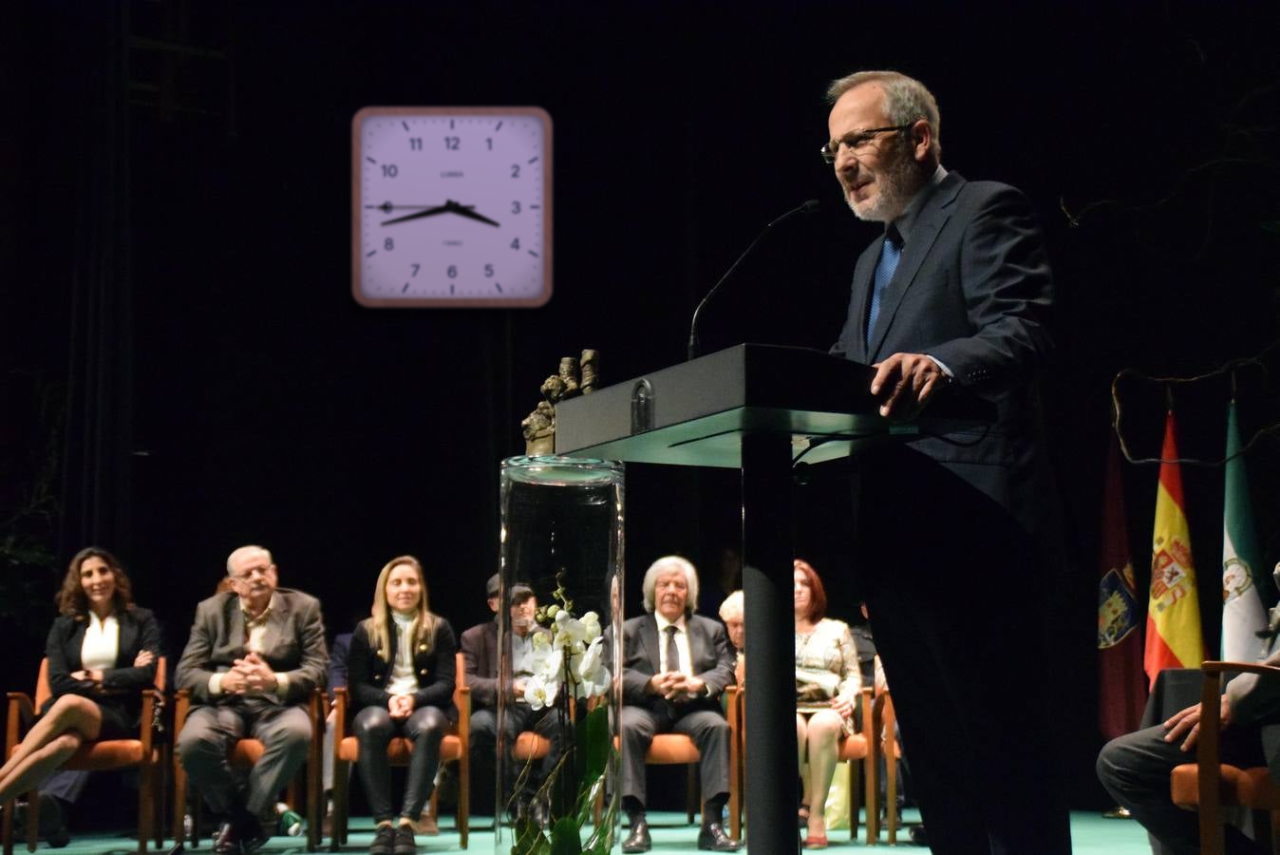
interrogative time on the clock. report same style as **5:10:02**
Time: **3:42:45**
